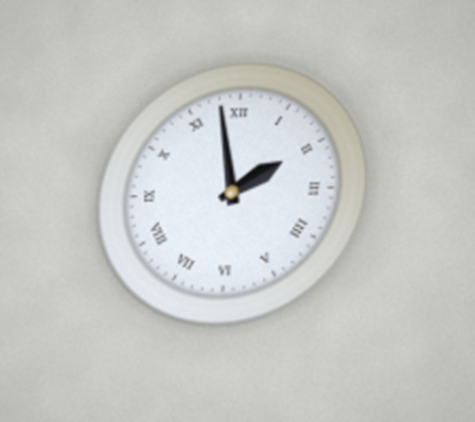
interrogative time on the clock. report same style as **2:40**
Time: **1:58**
